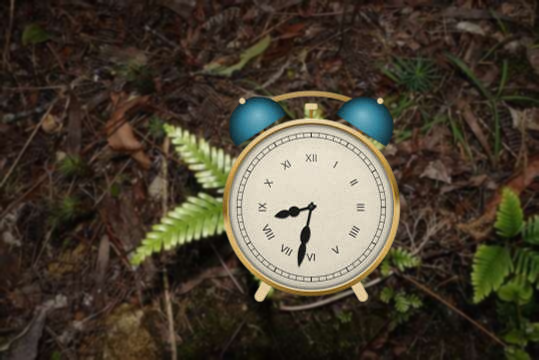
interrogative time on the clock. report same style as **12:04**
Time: **8:32**
